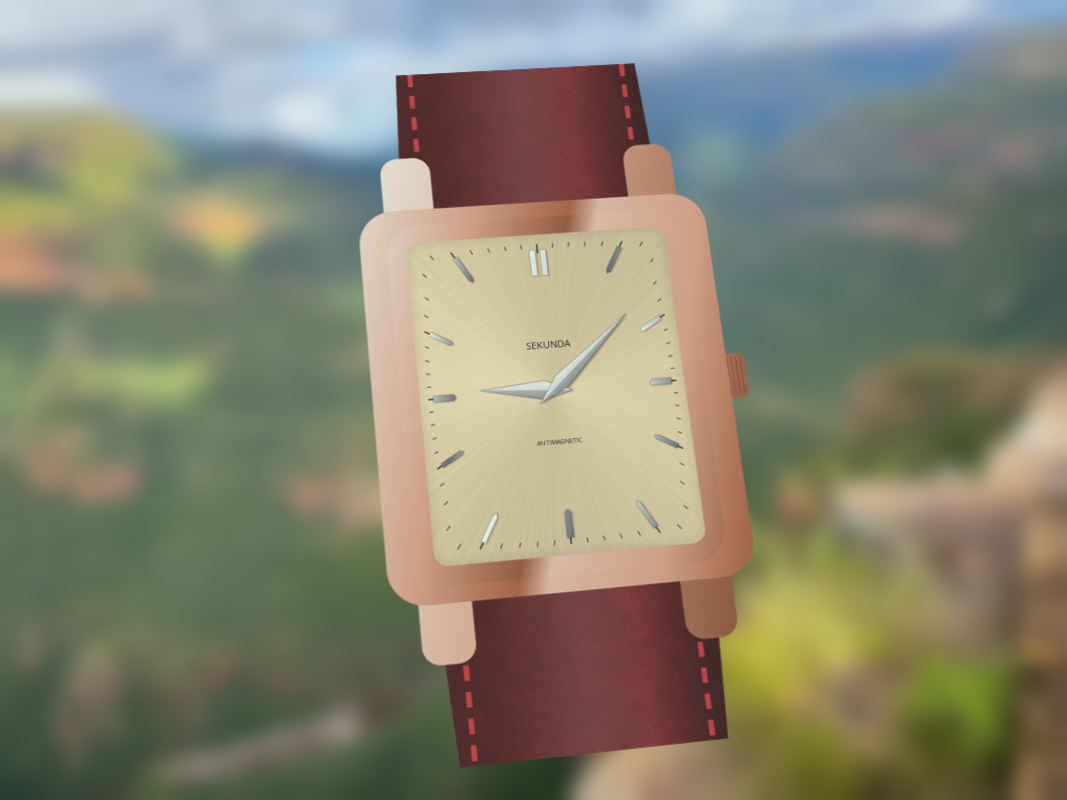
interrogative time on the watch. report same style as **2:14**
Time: **9:08**
